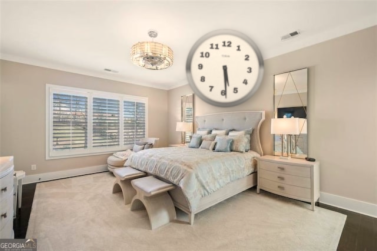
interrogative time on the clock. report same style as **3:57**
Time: **5:29**
